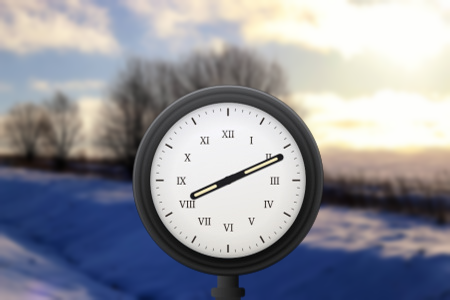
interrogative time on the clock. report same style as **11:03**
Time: **8:11**
